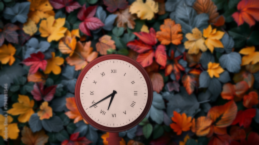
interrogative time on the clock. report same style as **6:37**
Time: **6:40**
